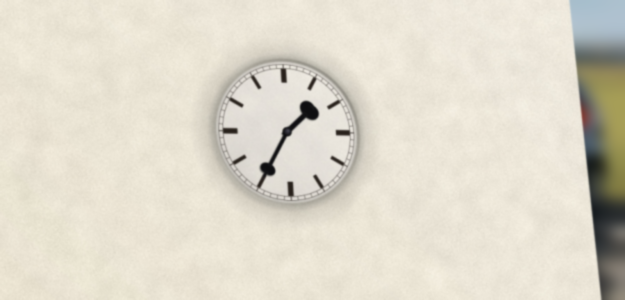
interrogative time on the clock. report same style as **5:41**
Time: **1:35**
